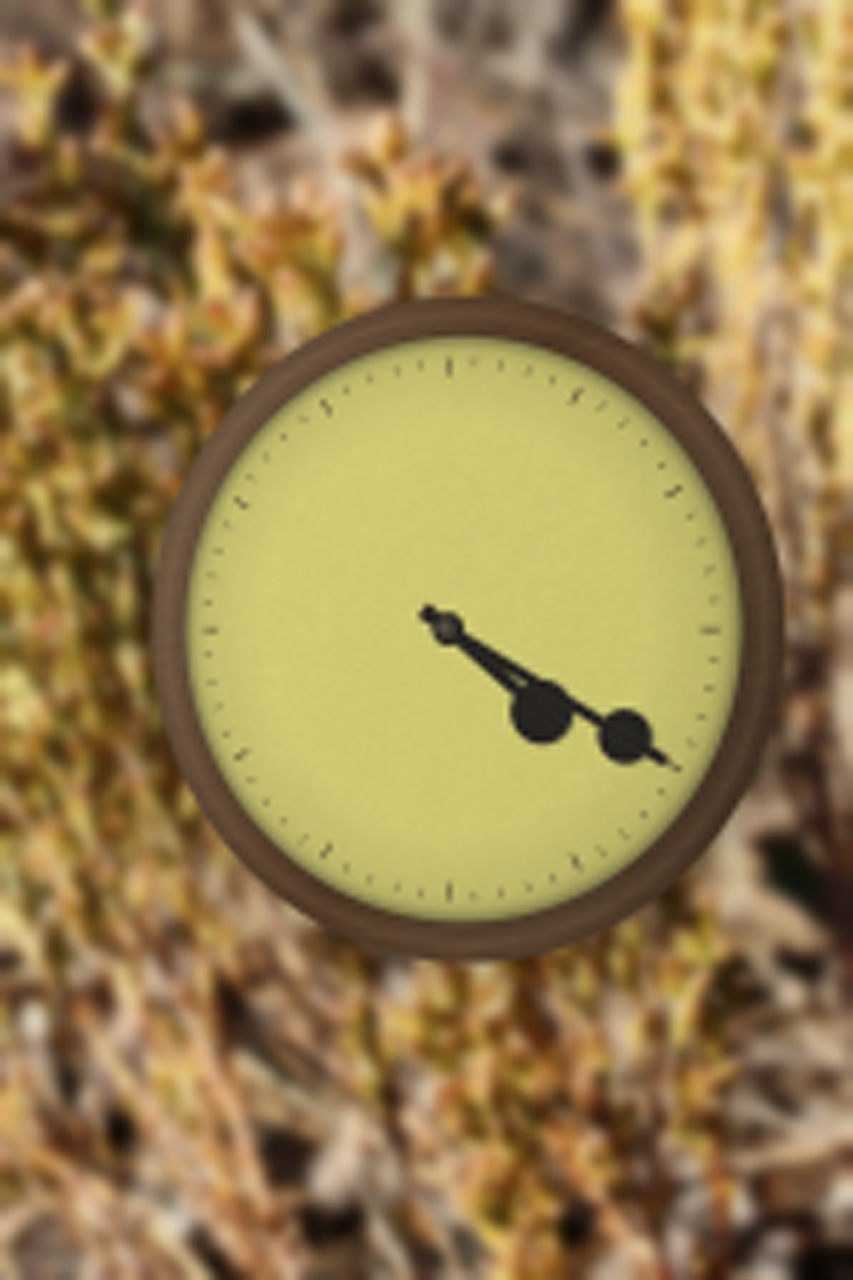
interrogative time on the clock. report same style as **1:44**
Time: **4:20**
